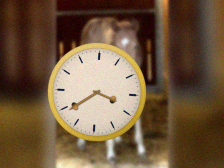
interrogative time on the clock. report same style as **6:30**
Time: **3:39**
